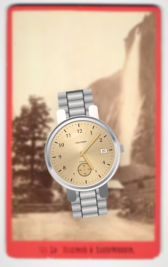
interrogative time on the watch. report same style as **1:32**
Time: **5:08**
